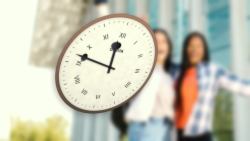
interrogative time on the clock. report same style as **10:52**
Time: **11:47**
